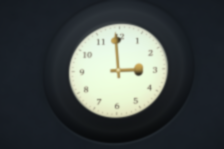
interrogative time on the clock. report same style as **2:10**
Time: **2:59**
